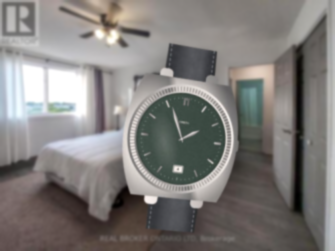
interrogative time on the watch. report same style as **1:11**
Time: **1:56**
